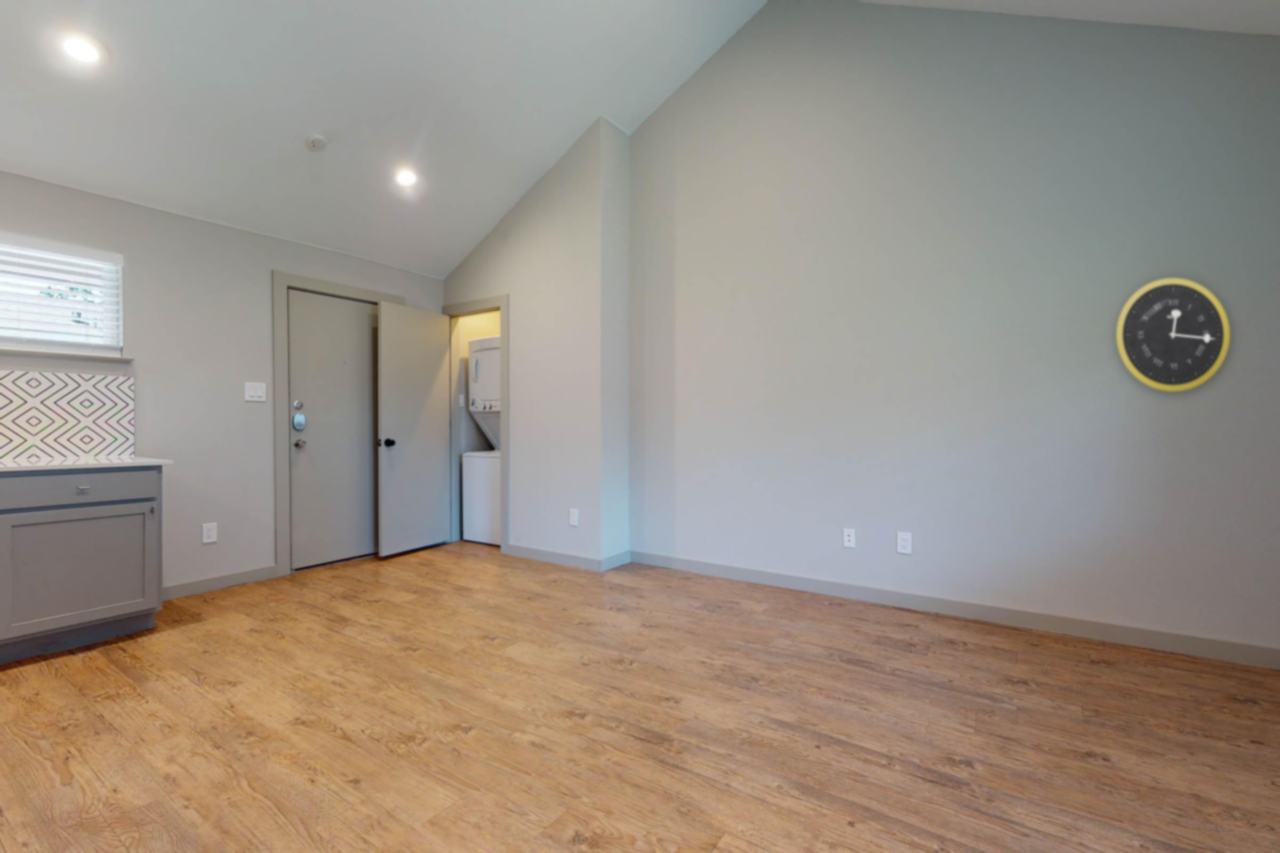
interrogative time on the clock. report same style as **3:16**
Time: **12:16**
